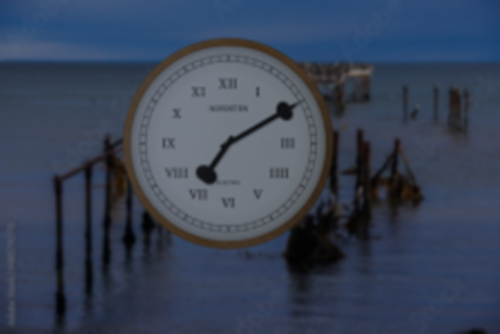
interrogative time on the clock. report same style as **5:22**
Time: **7:10**
